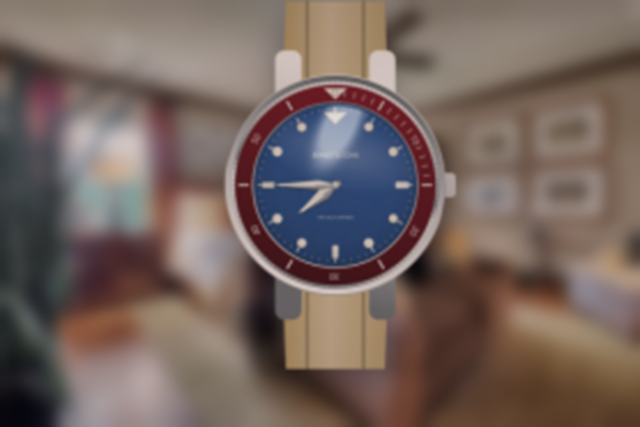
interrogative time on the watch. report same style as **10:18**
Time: **7:45**
